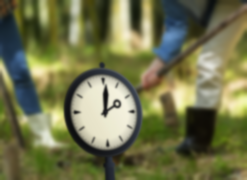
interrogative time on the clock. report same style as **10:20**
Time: **2:01**
